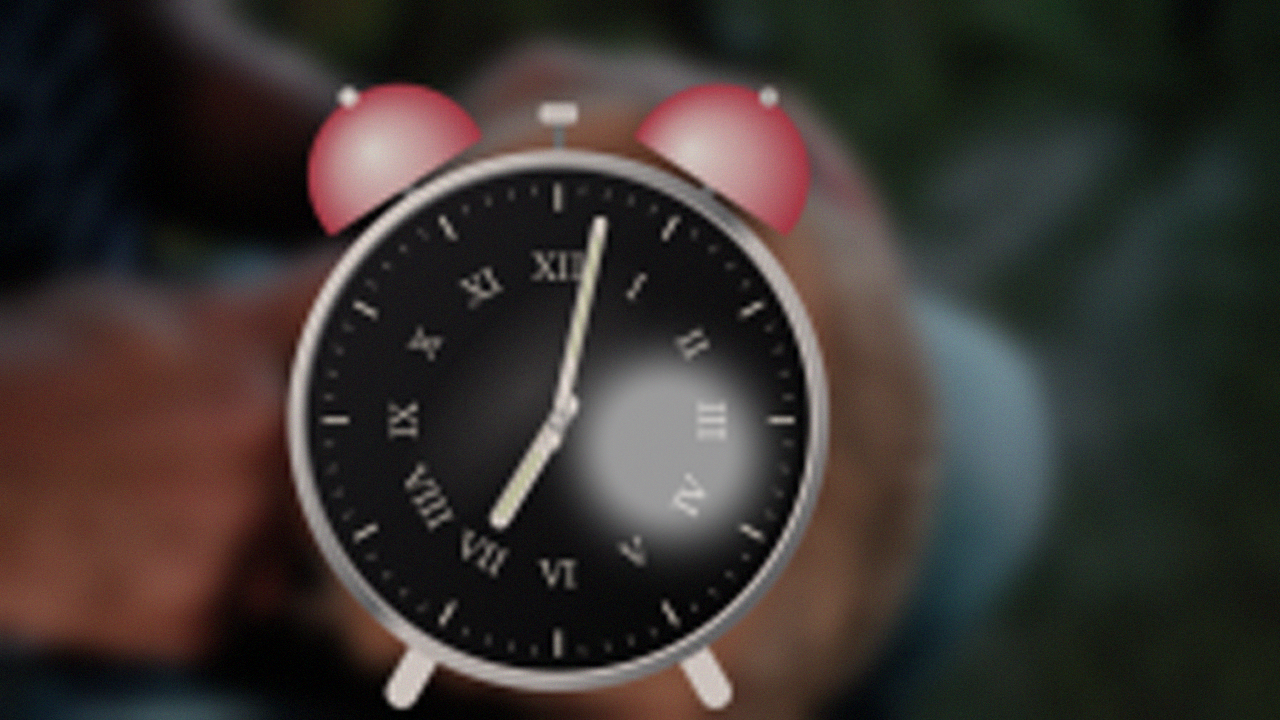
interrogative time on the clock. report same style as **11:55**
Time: **7:02**
